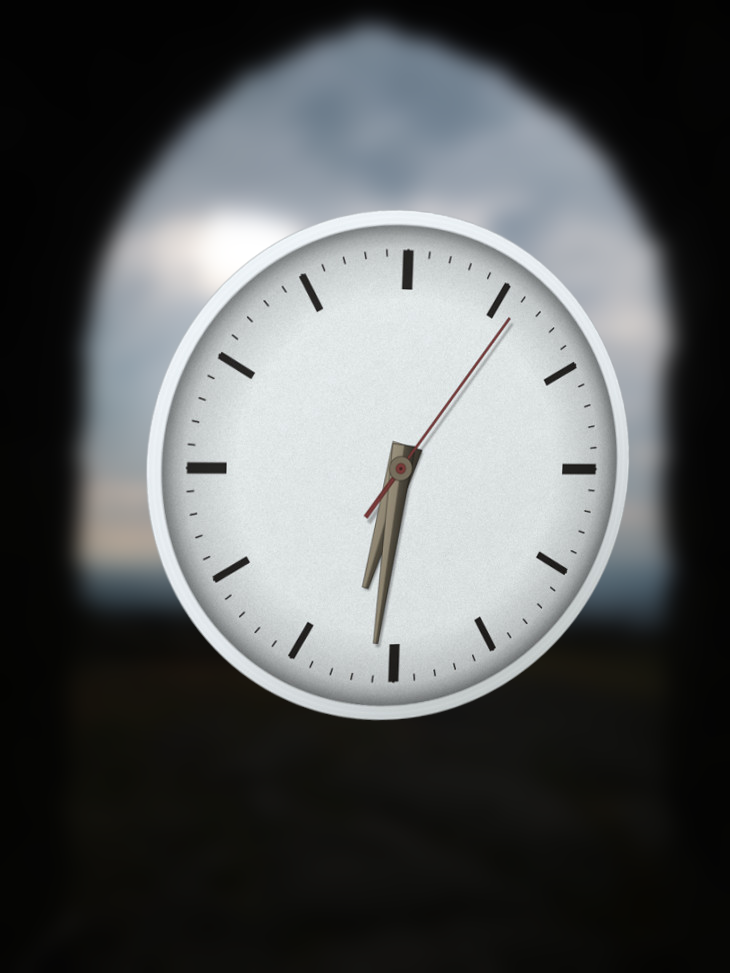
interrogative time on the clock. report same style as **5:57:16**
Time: **6:31:06**
